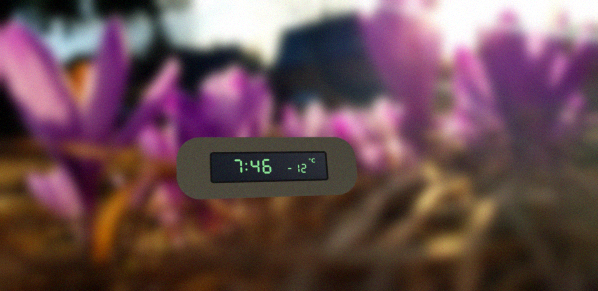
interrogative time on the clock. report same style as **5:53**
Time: **7:46**
